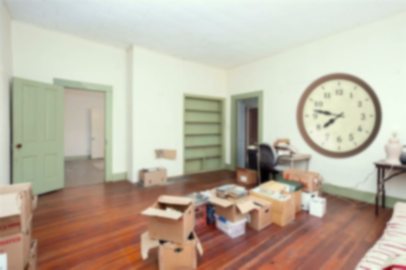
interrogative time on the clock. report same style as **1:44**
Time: **7:47**
